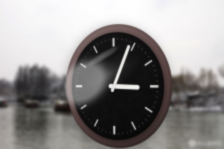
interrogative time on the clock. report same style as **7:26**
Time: **3:04**
